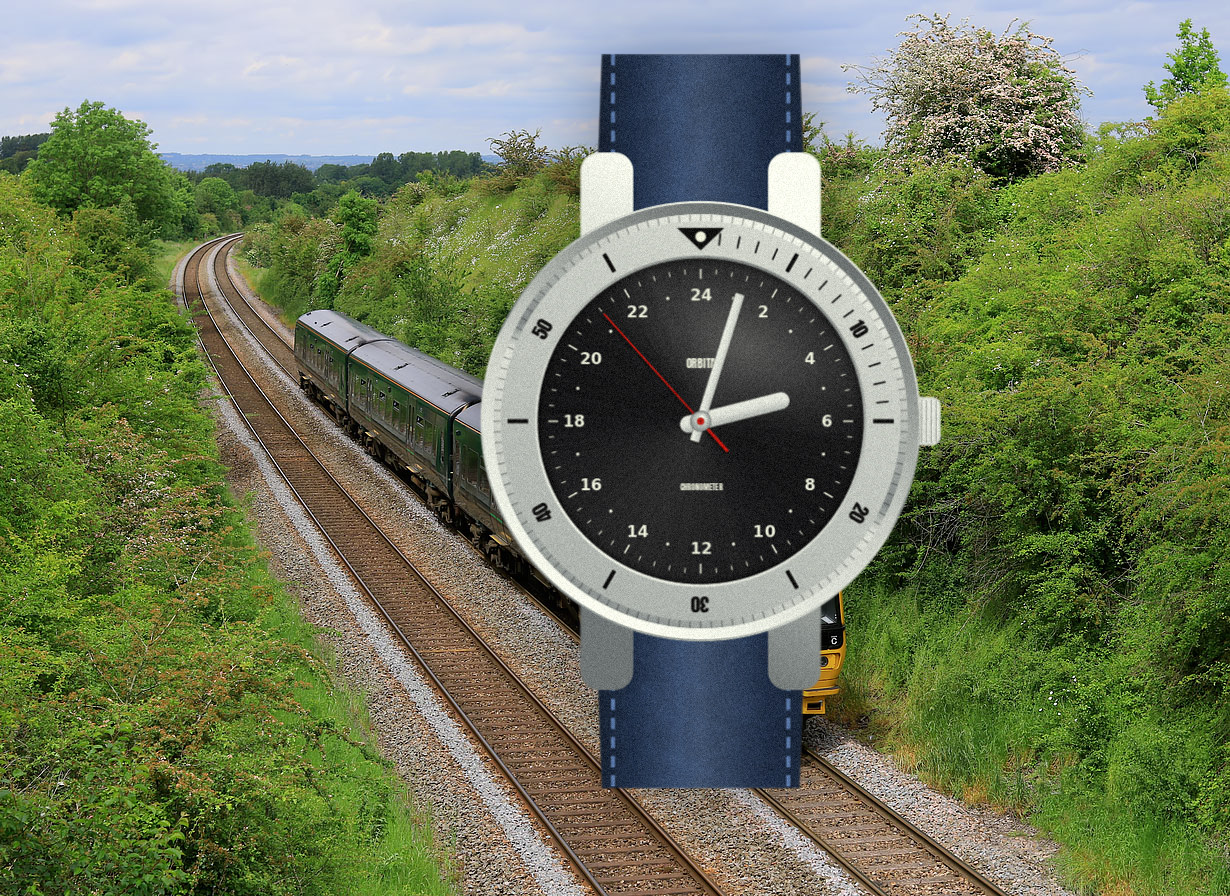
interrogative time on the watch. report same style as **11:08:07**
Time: **5:02:53**
